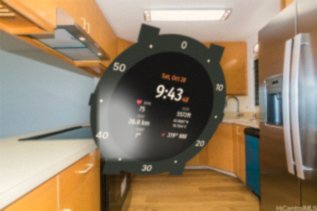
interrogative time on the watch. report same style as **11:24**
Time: **9:43**
